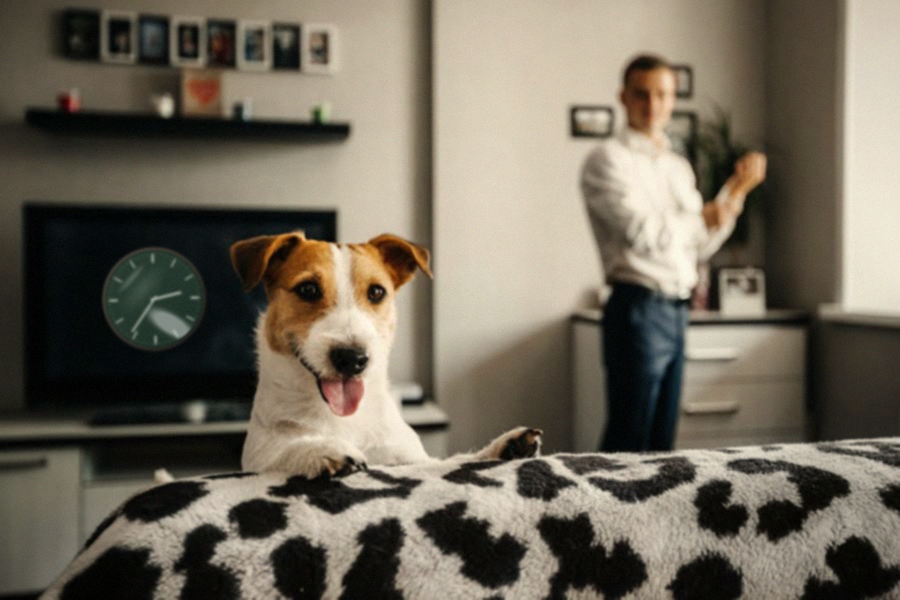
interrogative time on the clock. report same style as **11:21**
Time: **2:36**
